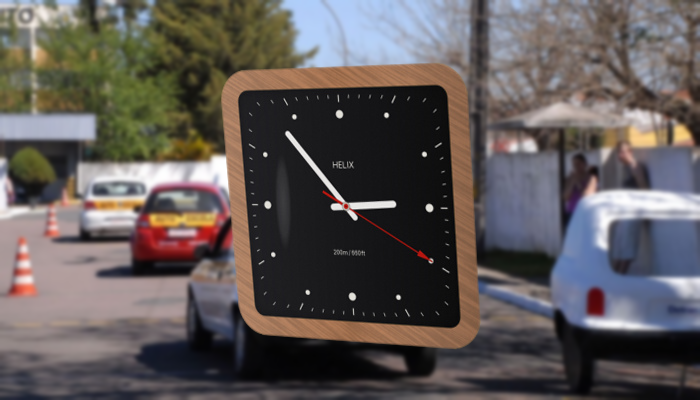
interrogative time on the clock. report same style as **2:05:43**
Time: **2:53:20**
